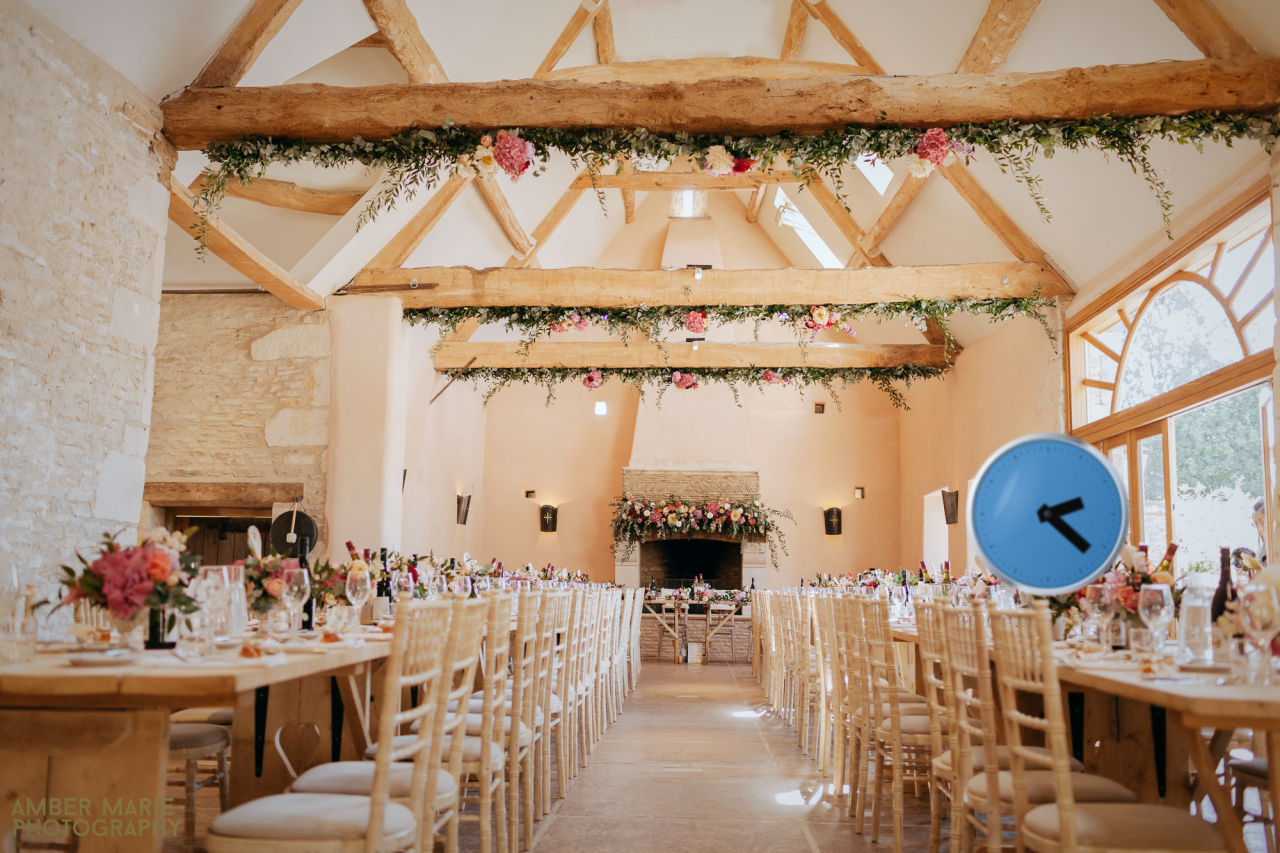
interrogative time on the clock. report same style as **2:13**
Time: **2:22**
